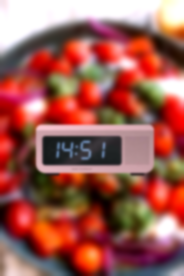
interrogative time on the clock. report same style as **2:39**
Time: **14:51**
